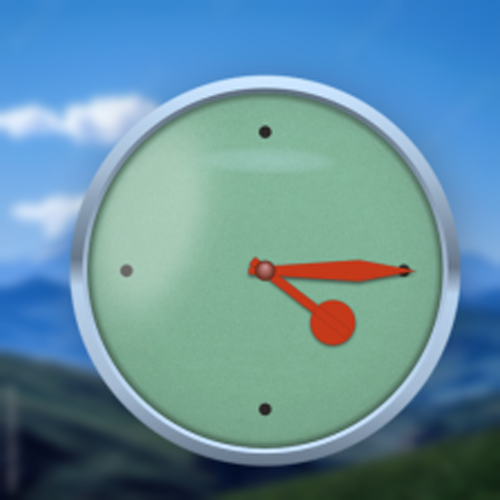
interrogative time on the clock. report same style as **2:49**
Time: **4:15**
